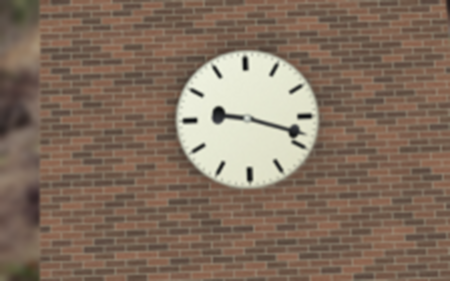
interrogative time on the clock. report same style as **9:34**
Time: **9:18**
